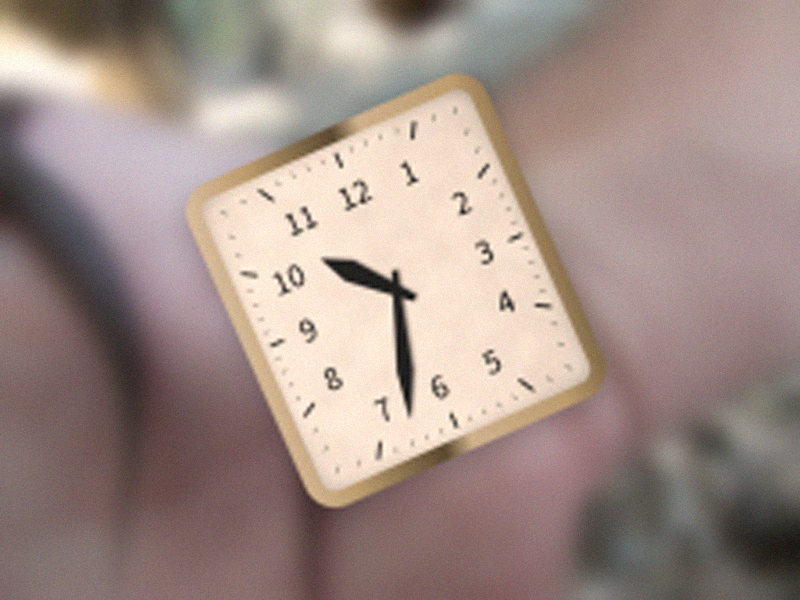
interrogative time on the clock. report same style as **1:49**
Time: **10:33**
